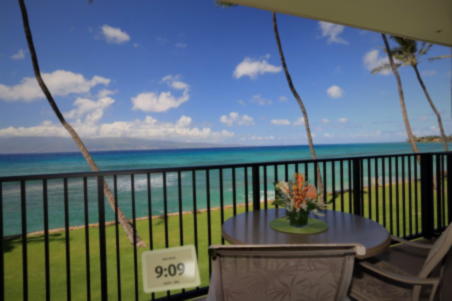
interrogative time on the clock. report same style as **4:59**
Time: **9:09**
